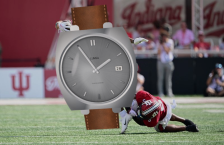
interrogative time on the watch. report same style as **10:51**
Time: **1:55**
